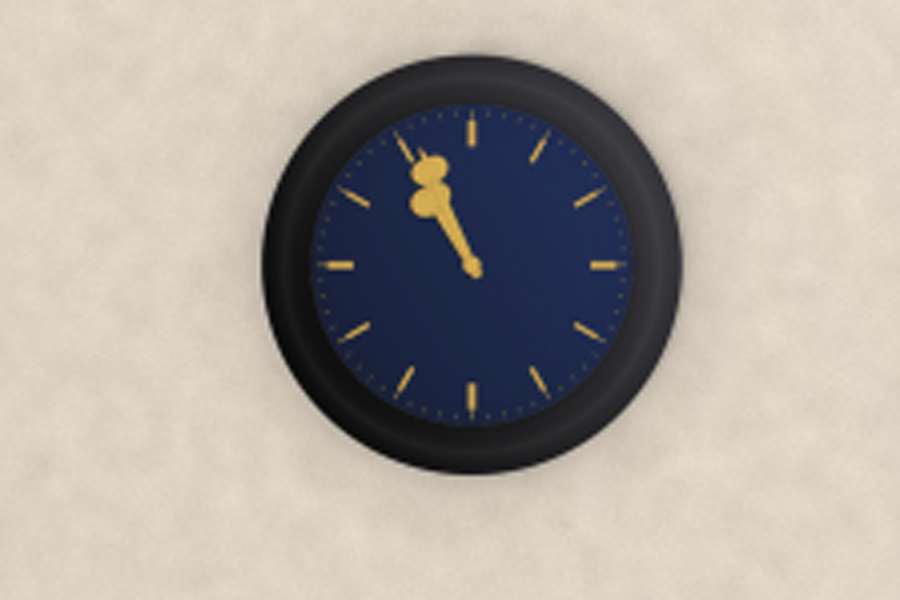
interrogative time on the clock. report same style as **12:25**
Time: **10:56**
